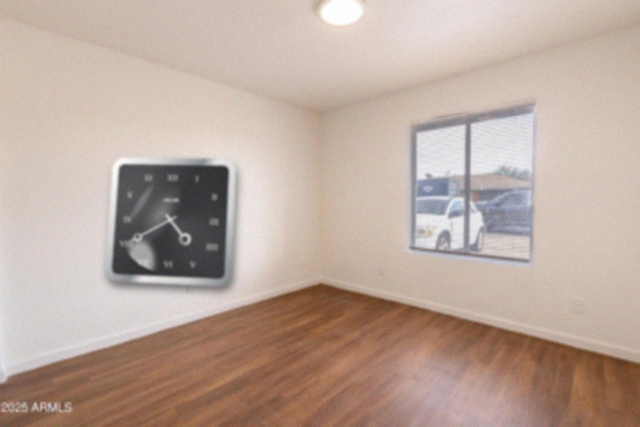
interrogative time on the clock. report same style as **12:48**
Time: **4:40**
